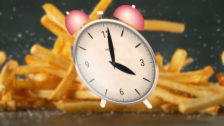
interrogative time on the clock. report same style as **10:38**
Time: **4:01**
